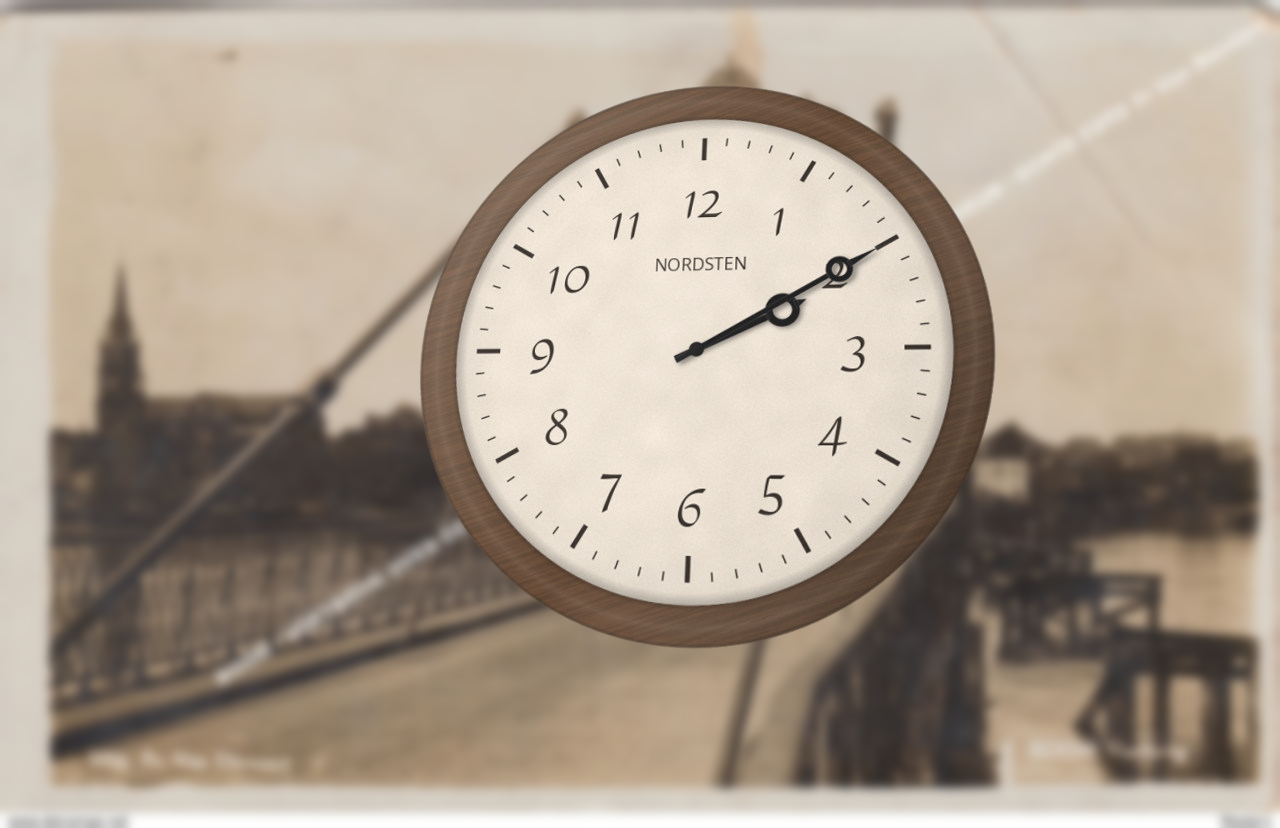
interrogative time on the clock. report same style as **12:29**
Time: **2:10**
